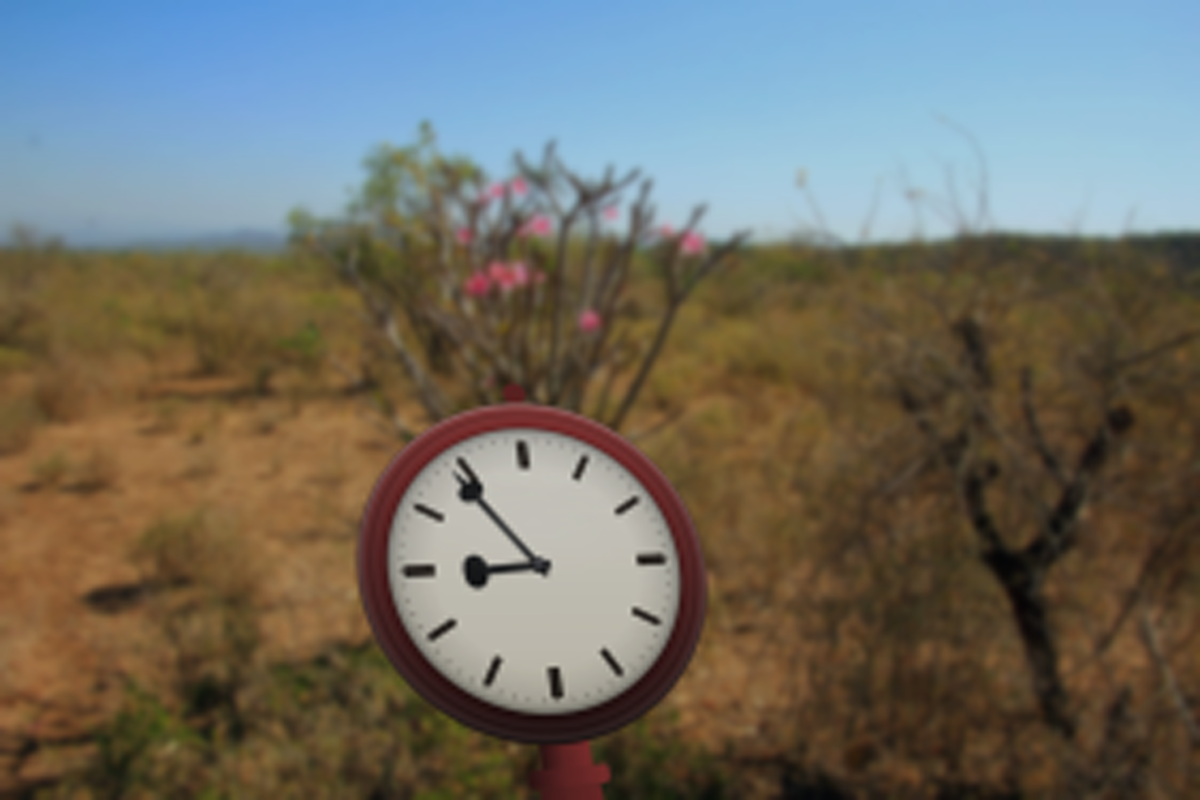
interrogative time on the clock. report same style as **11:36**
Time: **8:54**
